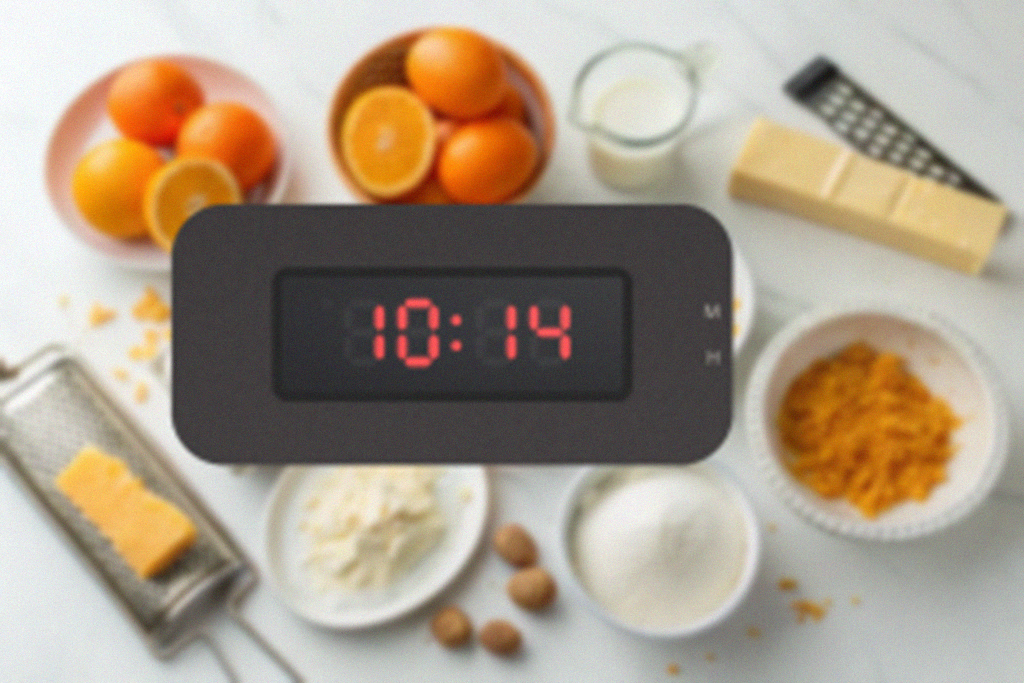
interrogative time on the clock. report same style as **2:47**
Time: **10:14**
